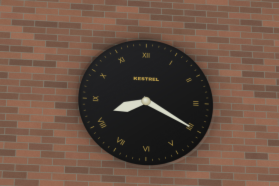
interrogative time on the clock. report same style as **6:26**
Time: **8:20**
